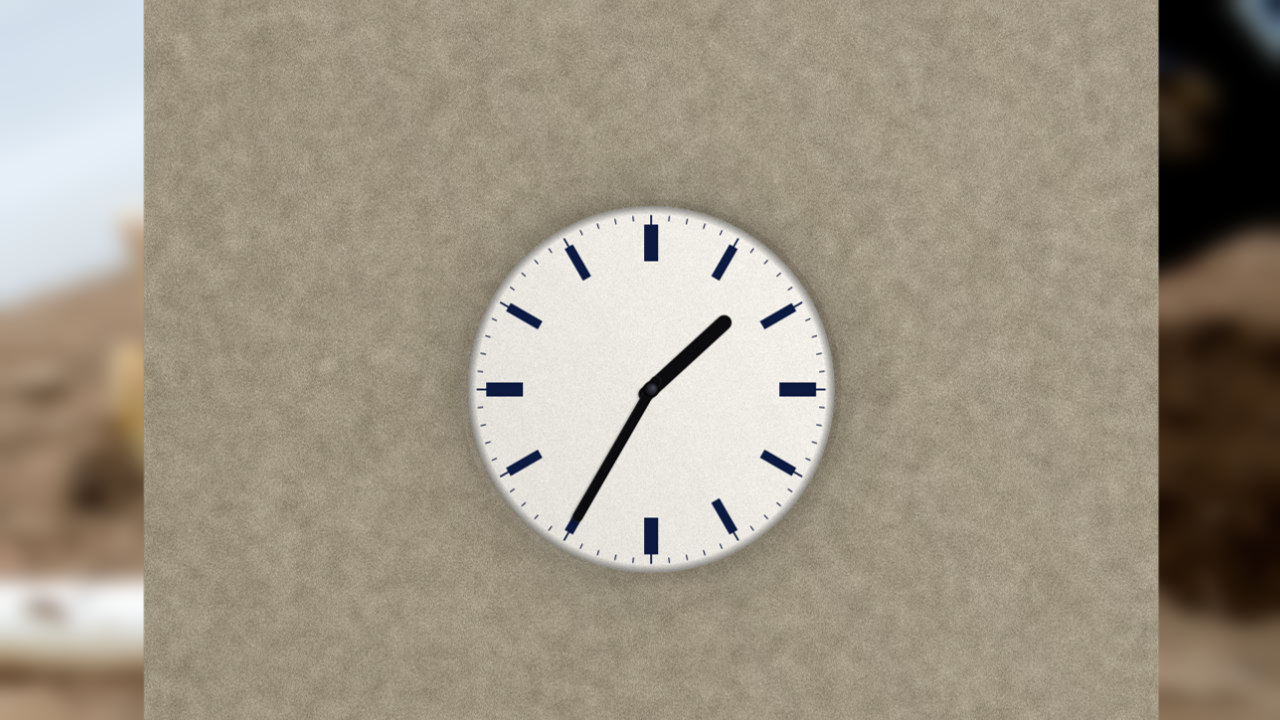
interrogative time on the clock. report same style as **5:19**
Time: **1:35**
